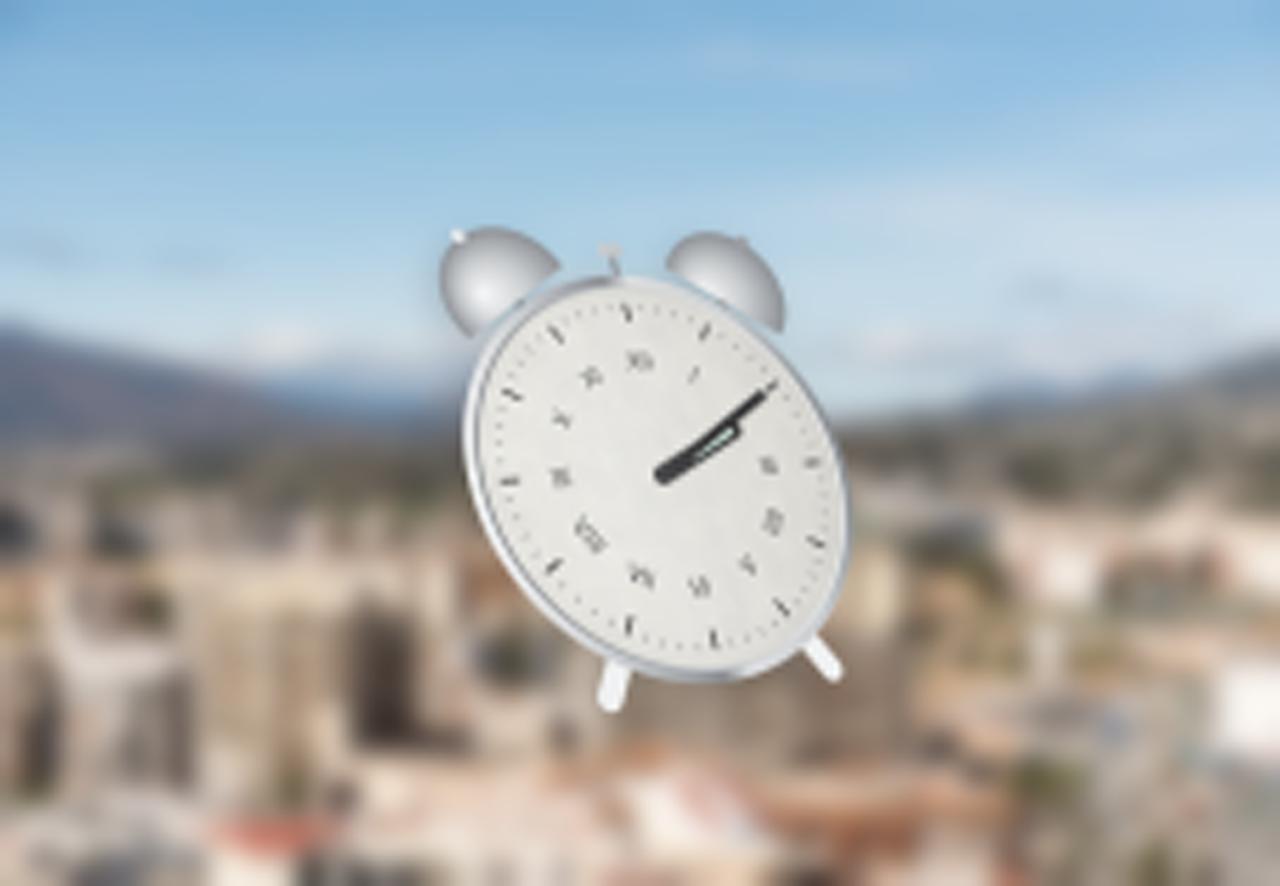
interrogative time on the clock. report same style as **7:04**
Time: **2:10**
